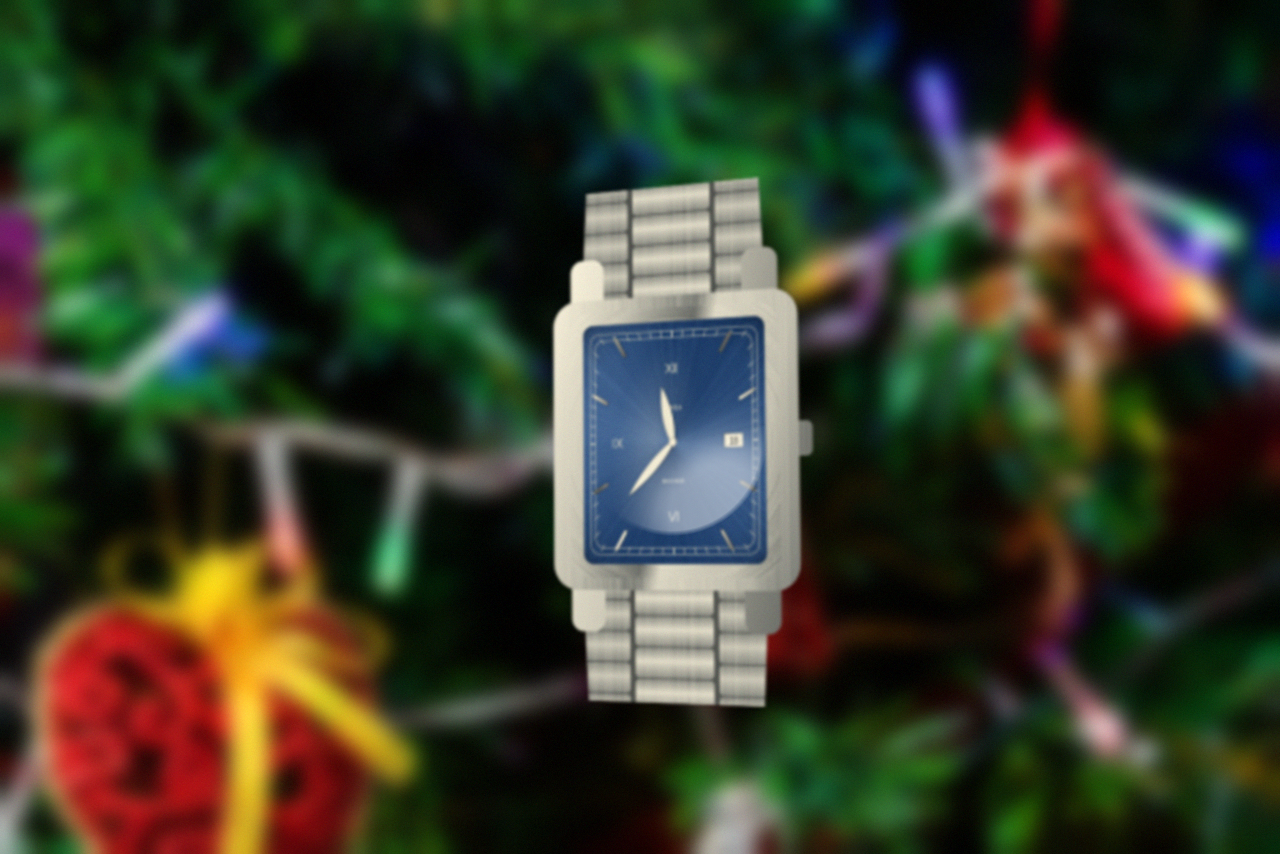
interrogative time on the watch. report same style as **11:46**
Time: **11:37**
